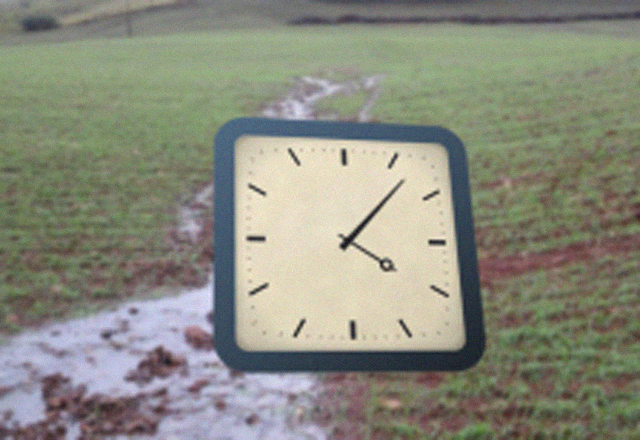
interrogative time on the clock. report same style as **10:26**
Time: **4:07**
